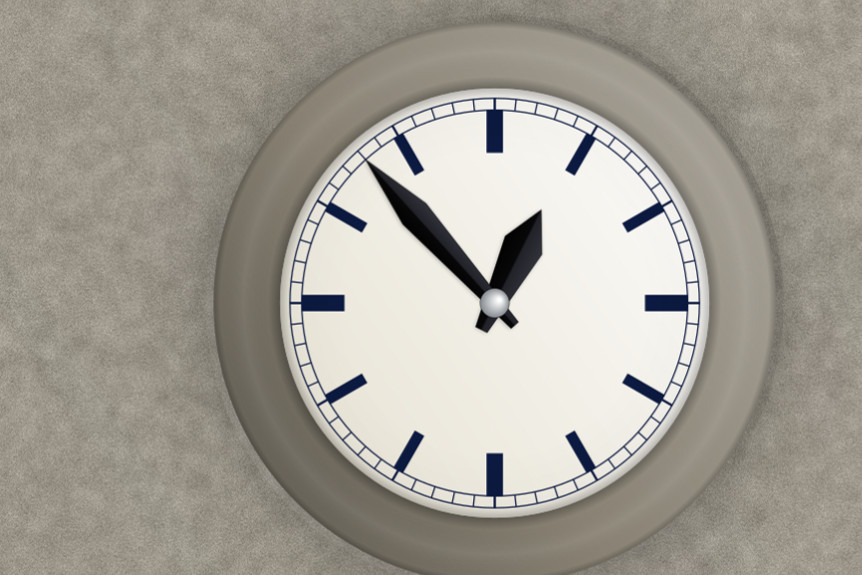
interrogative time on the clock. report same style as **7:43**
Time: **12:53**
